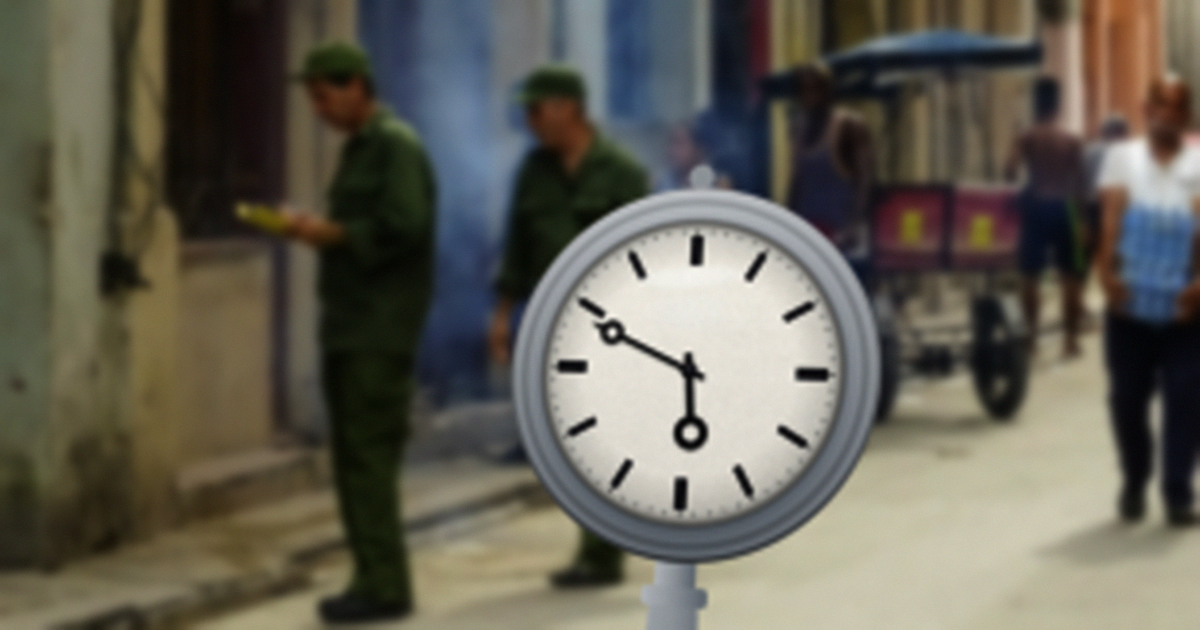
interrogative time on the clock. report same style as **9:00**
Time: **5:49**
